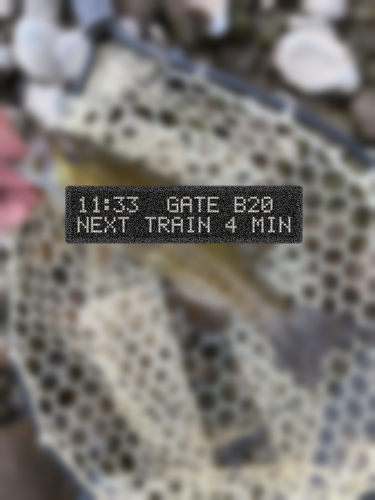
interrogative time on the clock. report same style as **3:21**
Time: **11:33**
